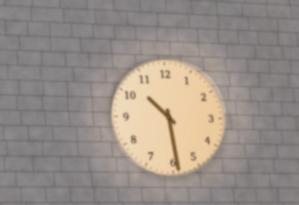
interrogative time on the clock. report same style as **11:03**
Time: **10:29**
